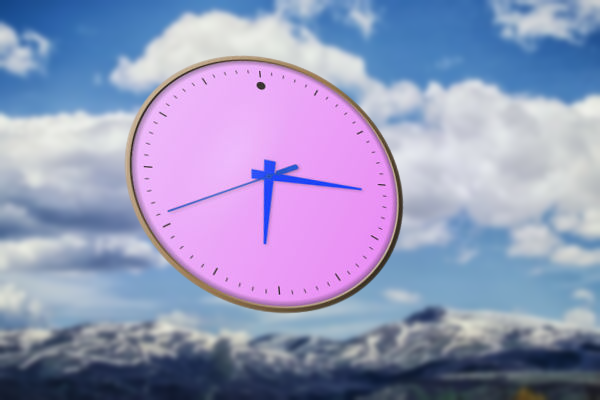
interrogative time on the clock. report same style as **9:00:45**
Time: **6:15:41**
